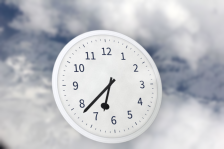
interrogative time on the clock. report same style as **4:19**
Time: **6:38**
